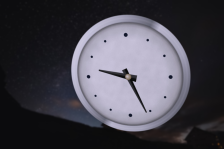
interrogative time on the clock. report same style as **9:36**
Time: **9:26**
